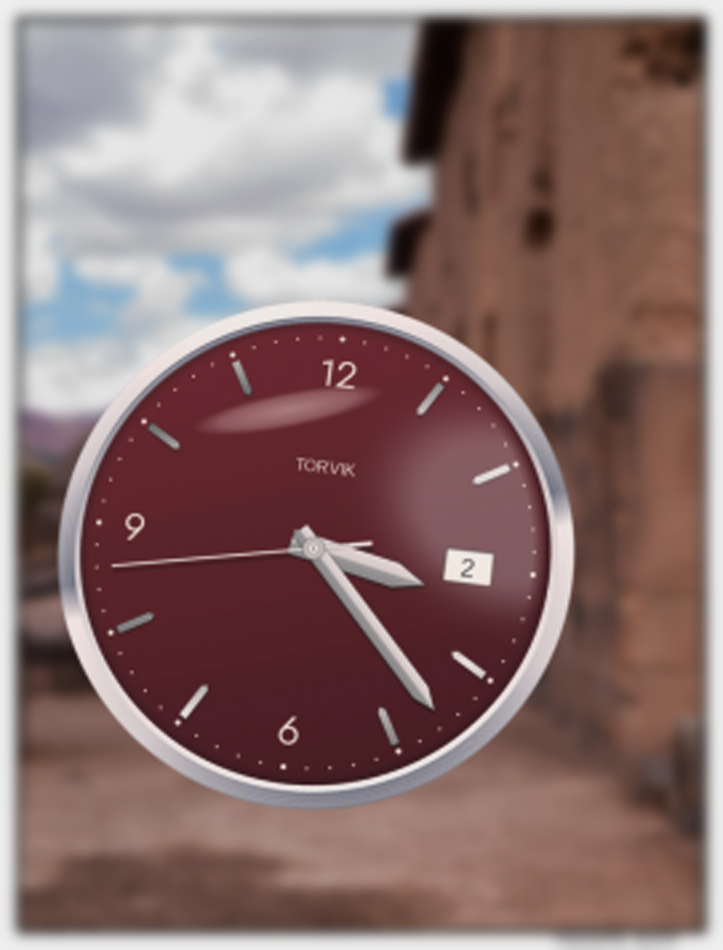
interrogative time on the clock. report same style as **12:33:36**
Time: **3:22:43**
